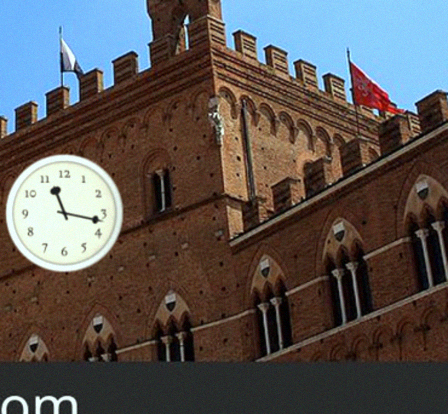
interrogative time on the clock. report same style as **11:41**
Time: **11:17**
